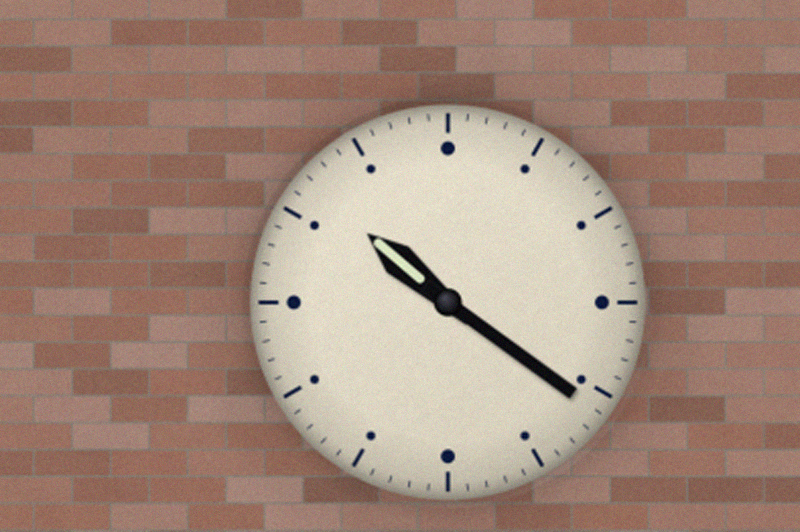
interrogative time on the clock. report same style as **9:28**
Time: **10:21**
